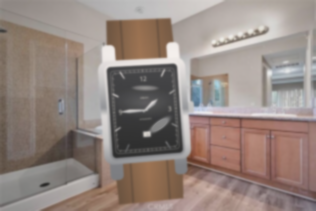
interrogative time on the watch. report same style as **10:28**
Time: **1:45**
